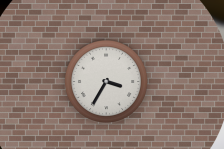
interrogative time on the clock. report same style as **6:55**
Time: **3:35**
